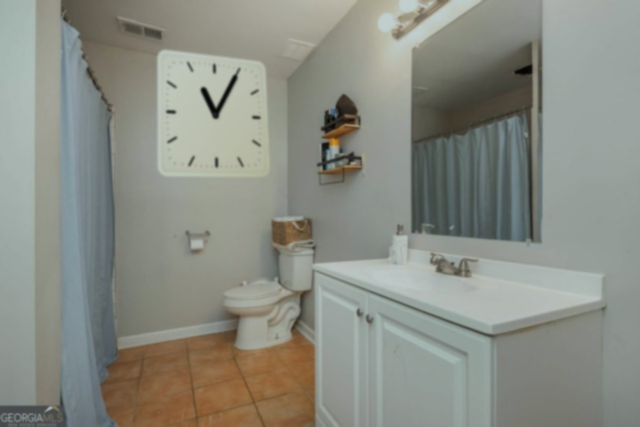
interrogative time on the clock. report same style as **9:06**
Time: **11:05**
